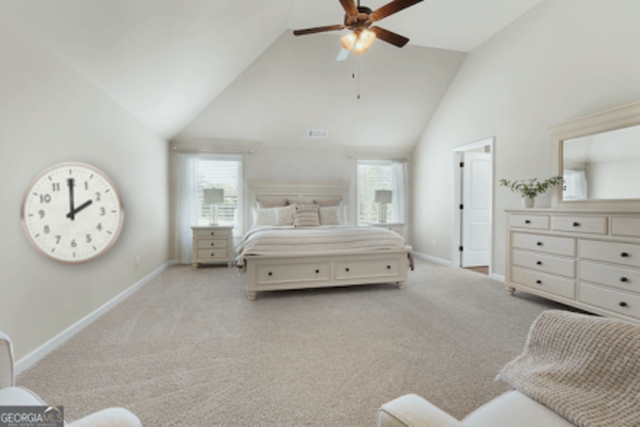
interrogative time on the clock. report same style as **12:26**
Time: **2:00**
